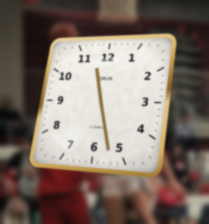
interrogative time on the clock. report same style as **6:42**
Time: **11:27**
